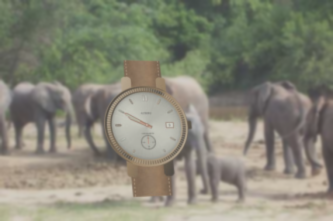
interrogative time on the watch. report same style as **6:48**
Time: **9:50**
